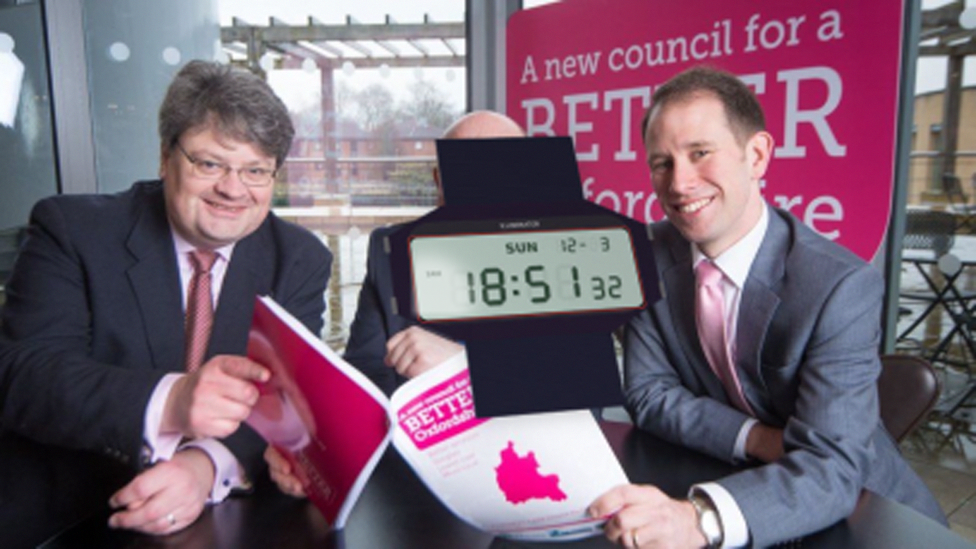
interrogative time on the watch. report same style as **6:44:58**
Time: **18:51:32**
